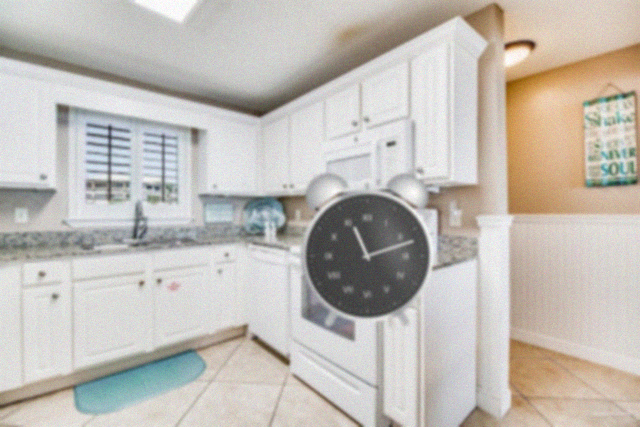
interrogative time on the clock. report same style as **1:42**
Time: **11:12**
